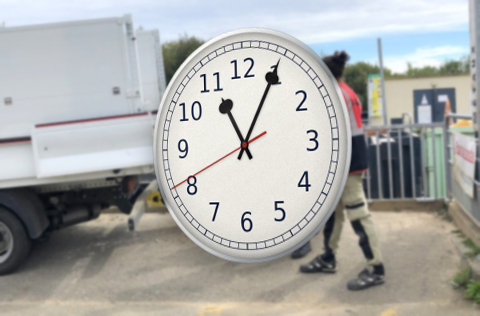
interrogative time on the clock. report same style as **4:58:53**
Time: **11:04:41**
